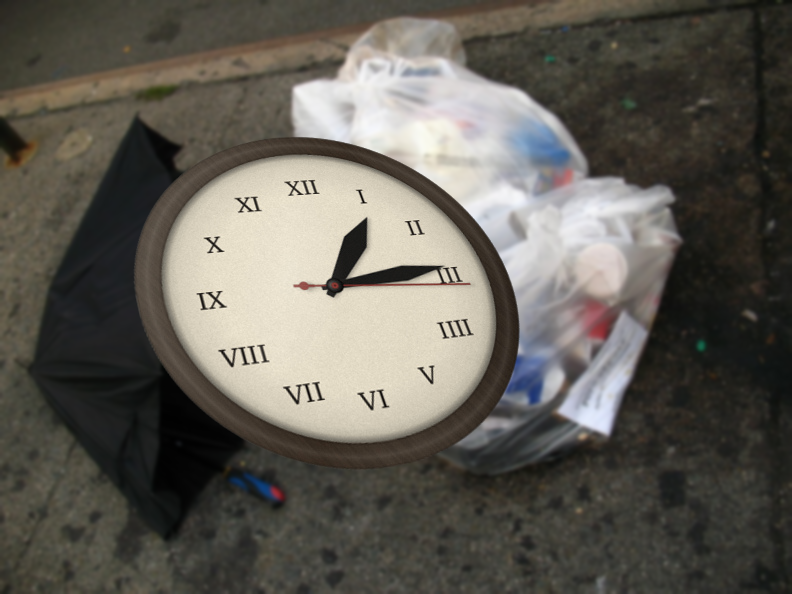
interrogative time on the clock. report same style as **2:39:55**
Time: **1:14:16**
